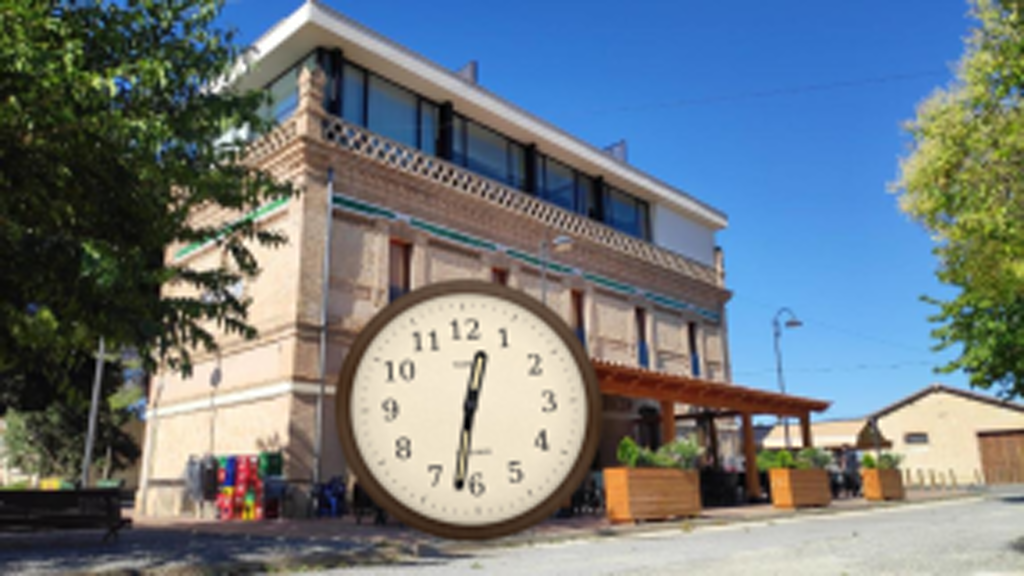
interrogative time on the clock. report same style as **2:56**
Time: **12:32**
